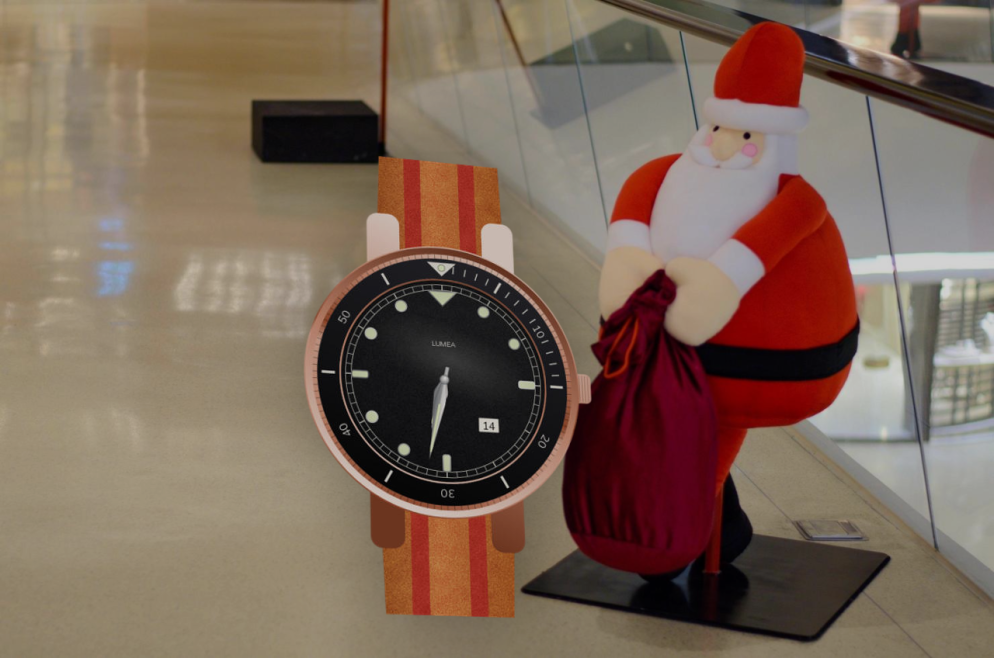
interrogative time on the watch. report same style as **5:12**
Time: **6:32**
